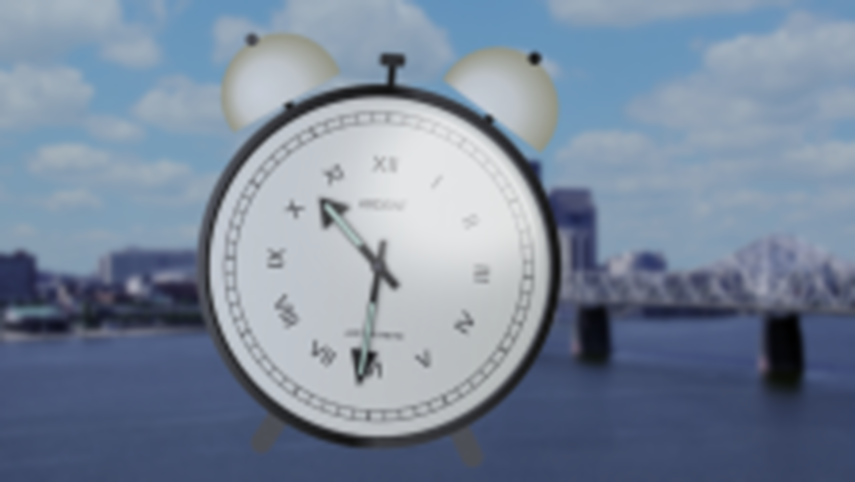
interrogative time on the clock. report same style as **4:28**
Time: **10:31**
